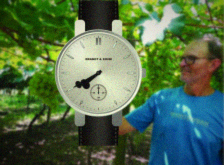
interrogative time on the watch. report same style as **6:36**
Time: **7:40**
